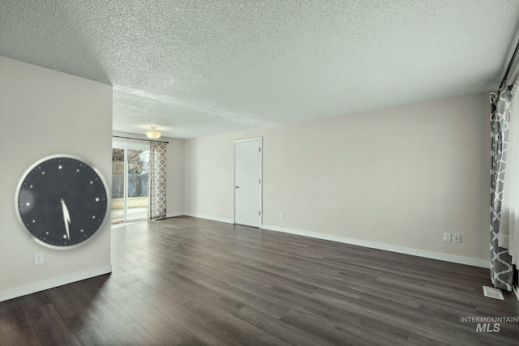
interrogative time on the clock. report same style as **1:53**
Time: **5:29**
